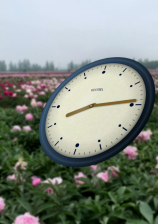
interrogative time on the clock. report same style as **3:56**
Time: **8:14**
